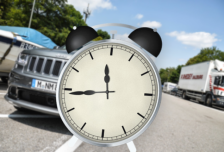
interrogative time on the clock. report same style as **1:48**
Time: **11:44**
